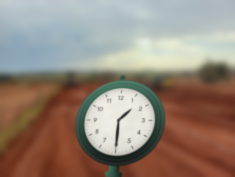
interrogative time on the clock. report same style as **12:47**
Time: **1:30**
